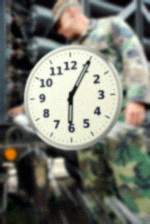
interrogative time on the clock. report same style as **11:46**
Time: **6:05**
